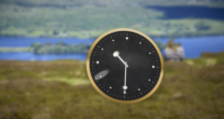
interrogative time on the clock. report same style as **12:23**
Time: **10:30**
